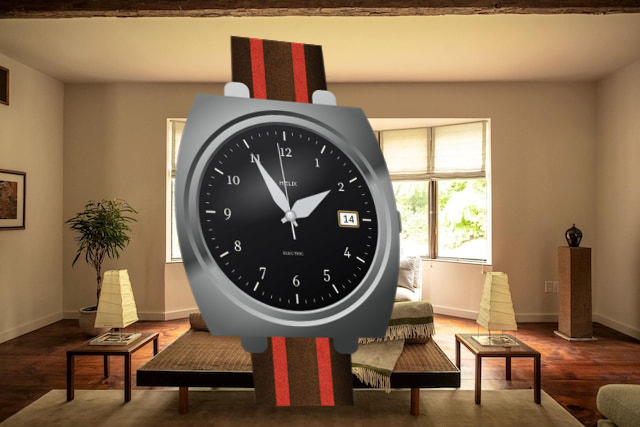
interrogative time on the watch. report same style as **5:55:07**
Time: **1:54:59**
